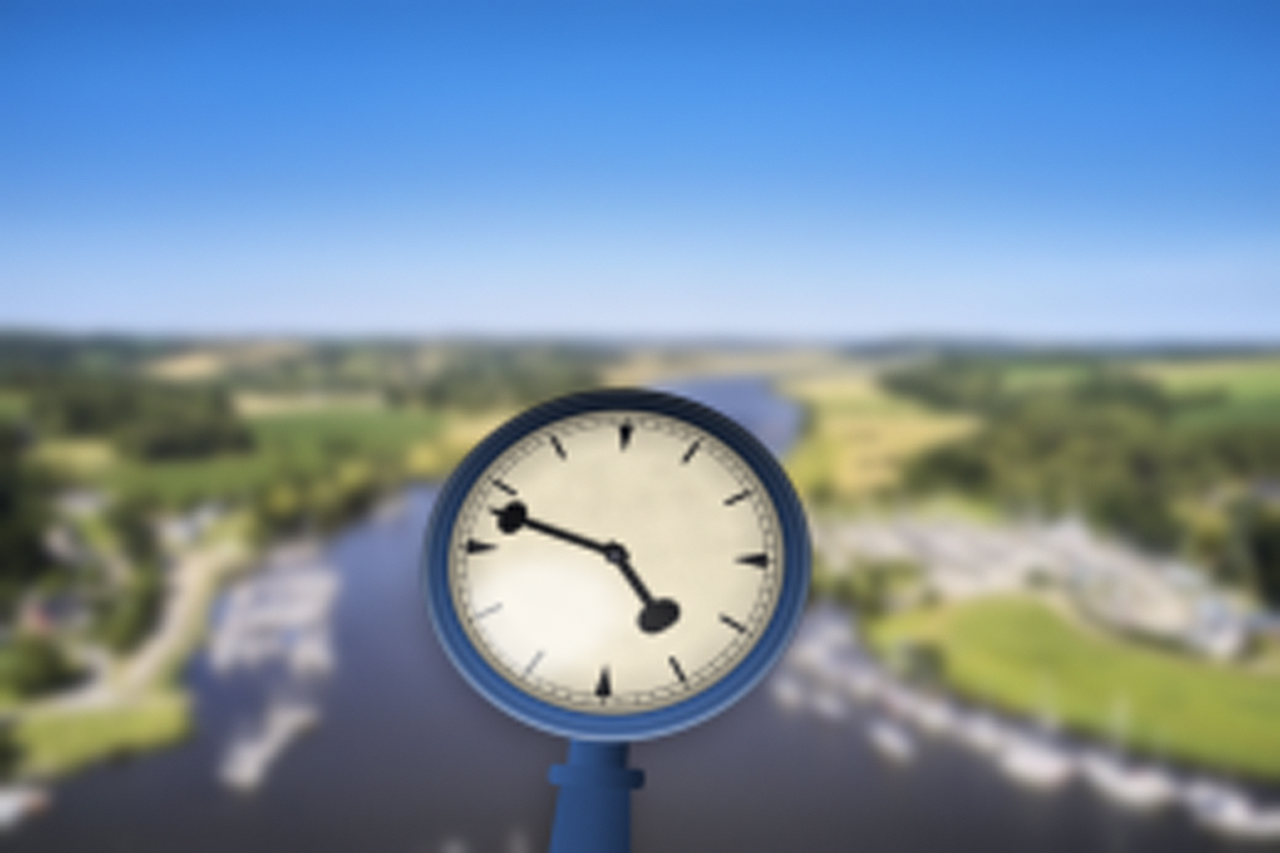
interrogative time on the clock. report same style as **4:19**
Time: **4:48**
